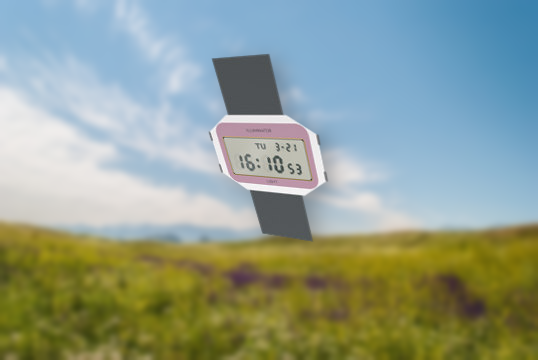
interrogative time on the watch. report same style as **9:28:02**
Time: **16:10:53**
